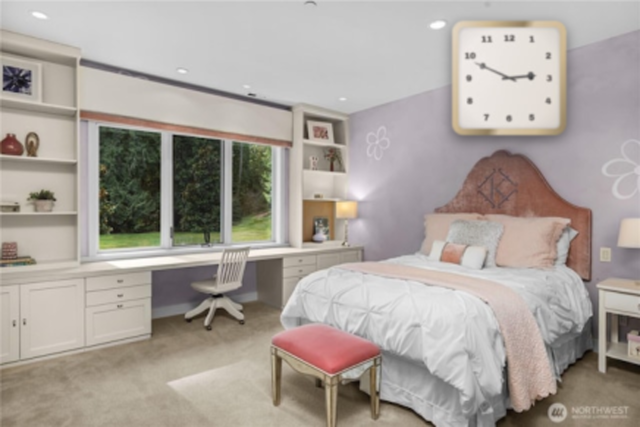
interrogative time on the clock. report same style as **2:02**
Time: **2:49**
